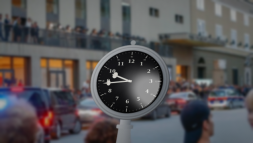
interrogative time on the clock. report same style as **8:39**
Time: **9:44**
